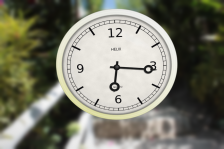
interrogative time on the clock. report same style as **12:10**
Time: **6:16**
